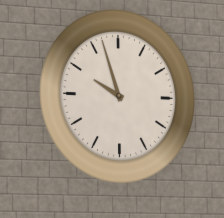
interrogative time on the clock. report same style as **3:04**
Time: **9:57**
